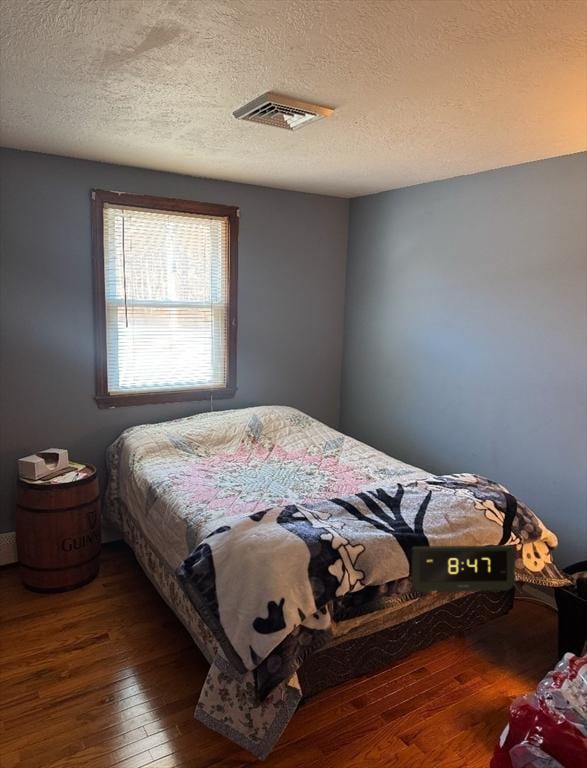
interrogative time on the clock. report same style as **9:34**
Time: **8:47**
